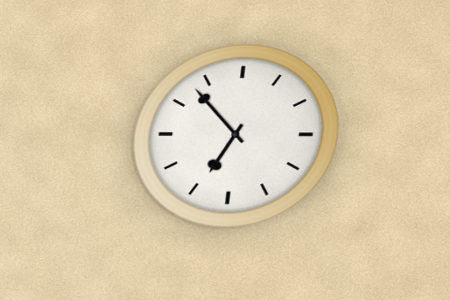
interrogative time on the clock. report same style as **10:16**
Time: **6:53**
